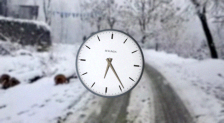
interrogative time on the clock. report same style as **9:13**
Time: **6:24**
